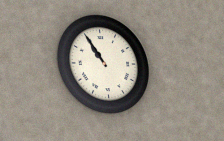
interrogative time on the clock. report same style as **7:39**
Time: **10:55**
